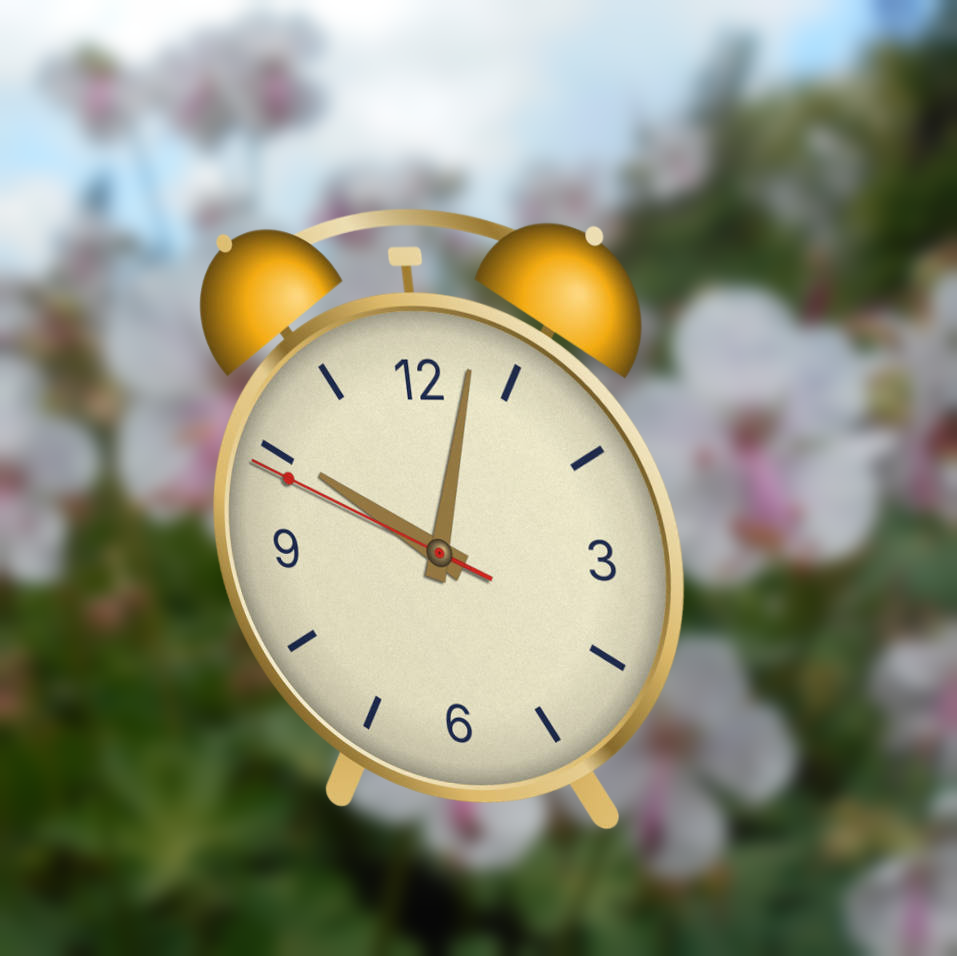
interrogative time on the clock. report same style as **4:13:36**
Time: **10:02:49**
